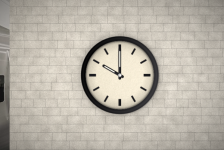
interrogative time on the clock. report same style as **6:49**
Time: **10:00**
